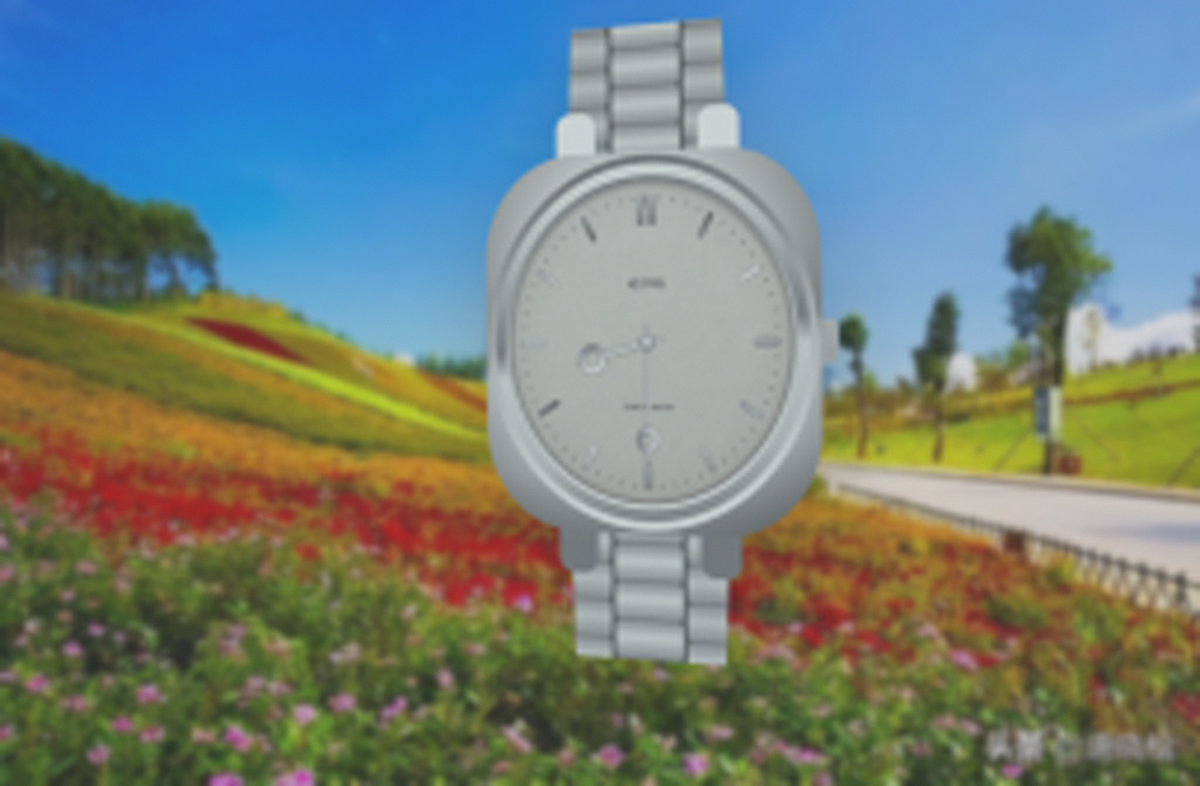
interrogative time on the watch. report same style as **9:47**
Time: **8:30**
